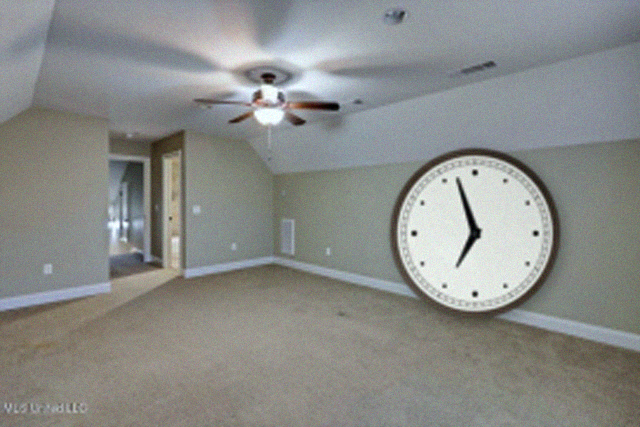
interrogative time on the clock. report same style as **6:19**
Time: **6:57**
